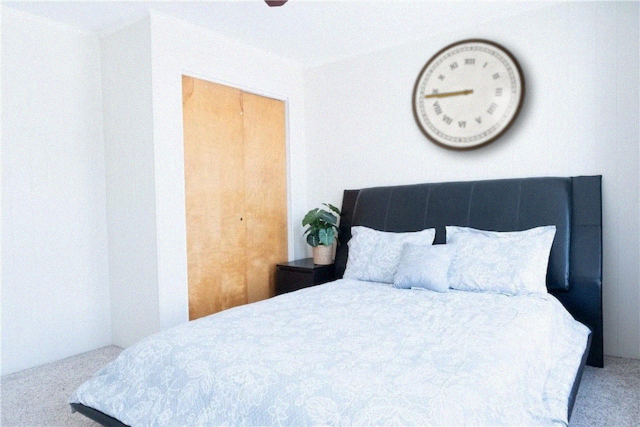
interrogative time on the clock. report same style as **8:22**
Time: **8:44**
